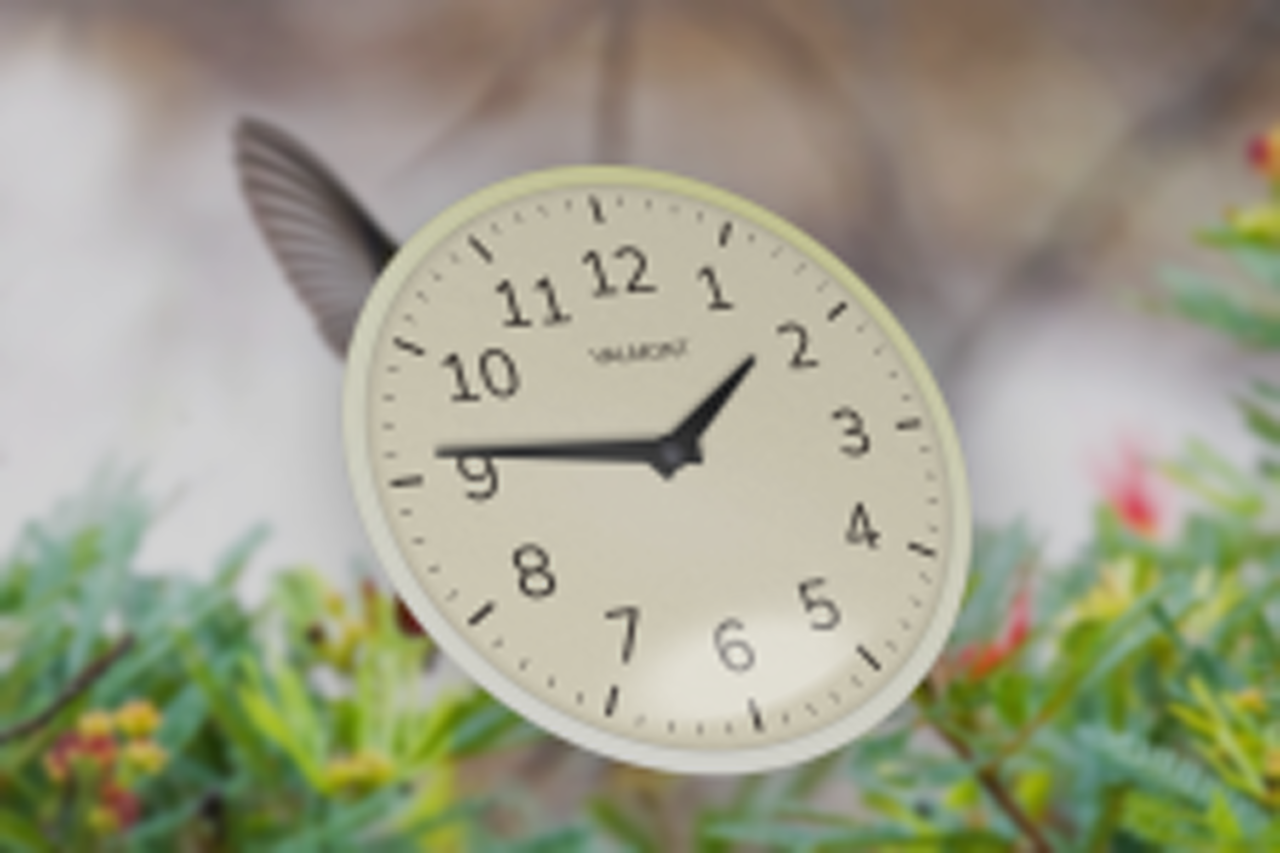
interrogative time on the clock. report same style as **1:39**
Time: **1:46**
